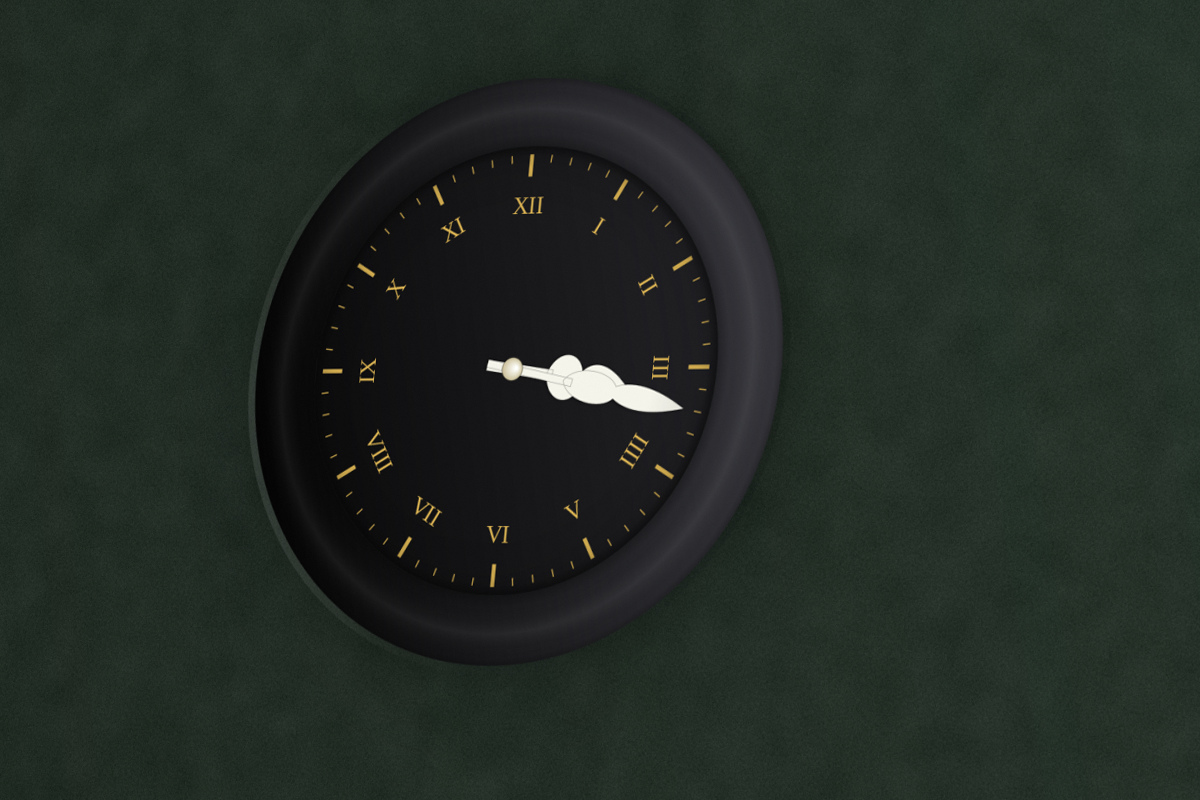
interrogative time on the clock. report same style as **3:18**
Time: **3:17**
